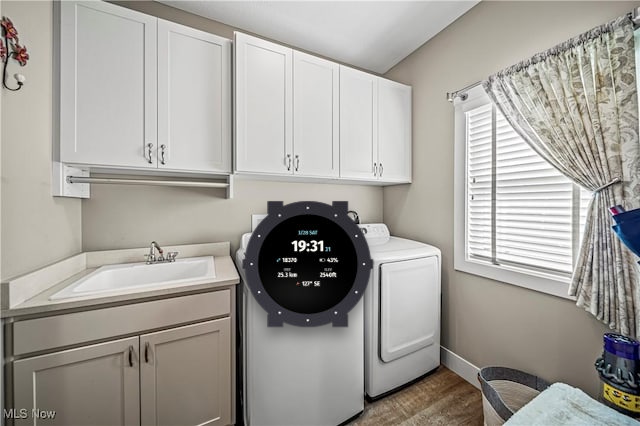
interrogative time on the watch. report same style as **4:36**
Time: **19:31**
